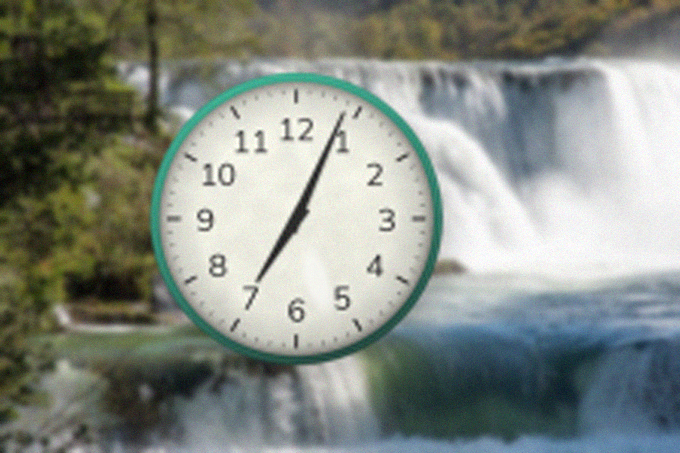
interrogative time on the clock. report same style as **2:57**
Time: **7:04**
